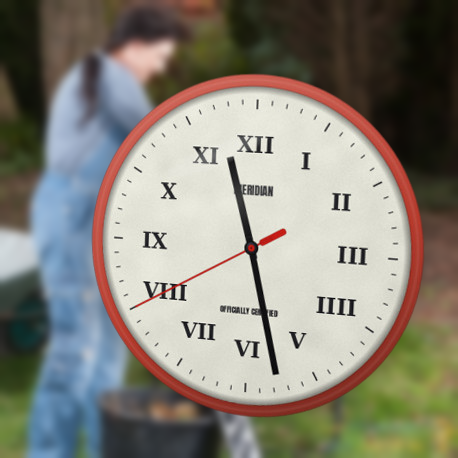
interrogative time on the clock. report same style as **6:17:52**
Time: **11:27:40**
